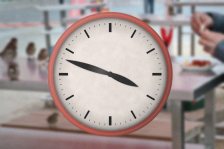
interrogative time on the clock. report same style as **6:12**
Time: **3:48**
